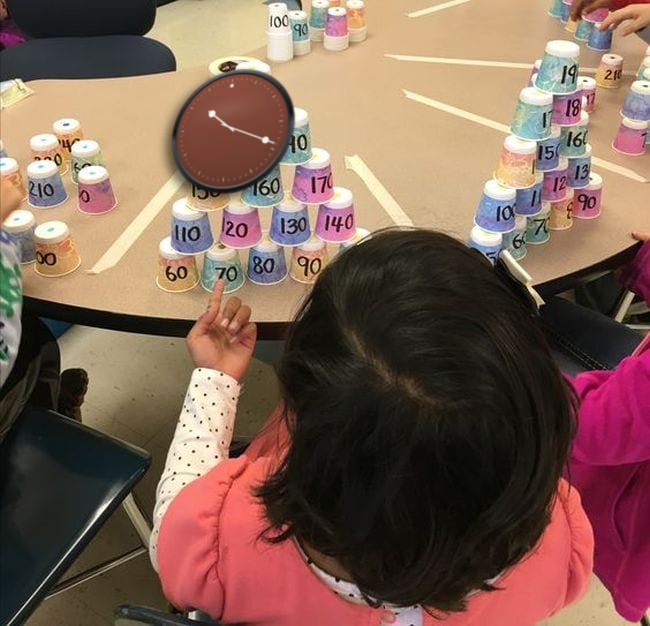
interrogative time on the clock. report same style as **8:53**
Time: **10:19**
